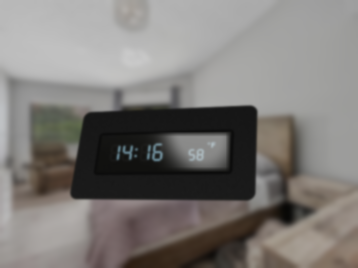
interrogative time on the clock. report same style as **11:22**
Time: **14:16**
